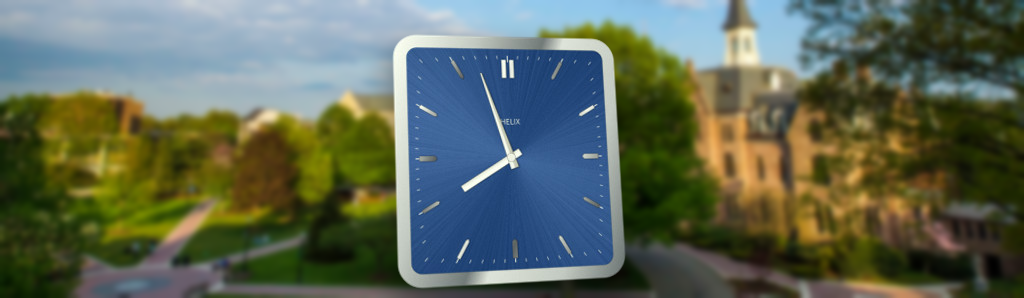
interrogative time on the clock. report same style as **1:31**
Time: **7:57**
